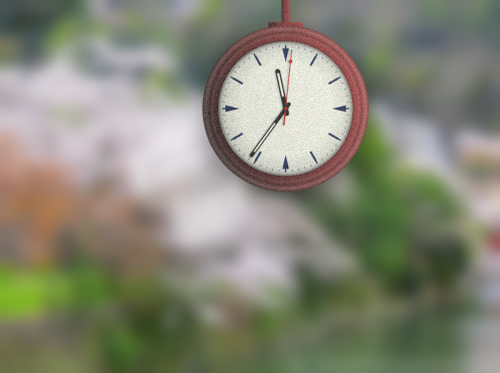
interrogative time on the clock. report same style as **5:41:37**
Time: **11:36:01**
